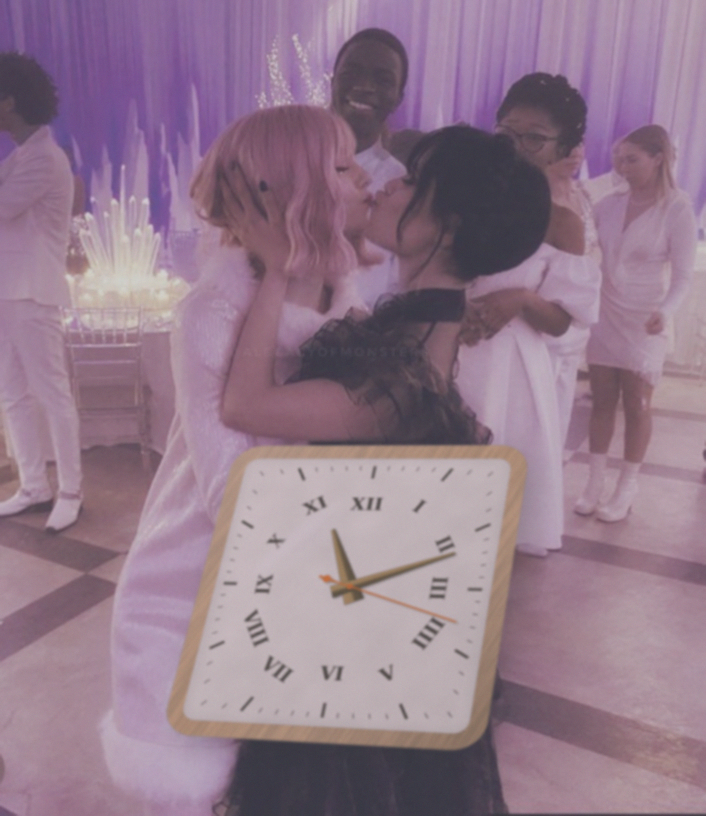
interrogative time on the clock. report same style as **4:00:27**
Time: **11:11:18**
